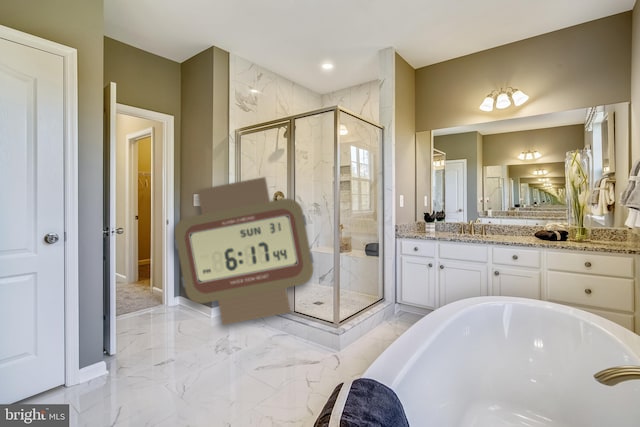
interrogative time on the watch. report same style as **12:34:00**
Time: **6:17:44**
